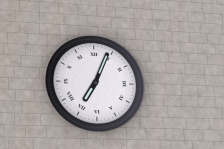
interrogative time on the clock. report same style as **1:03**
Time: **7:04**
